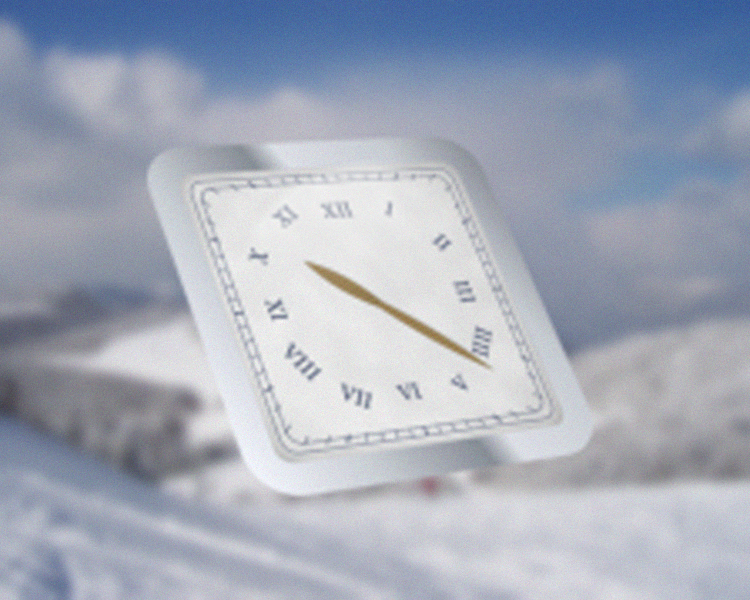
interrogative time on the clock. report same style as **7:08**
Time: **10:22**
